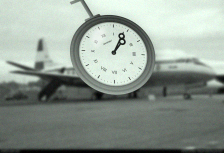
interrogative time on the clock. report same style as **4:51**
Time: **2:09**
